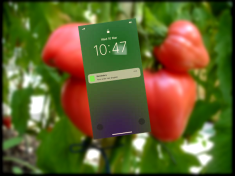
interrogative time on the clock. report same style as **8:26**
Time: **10:47**
